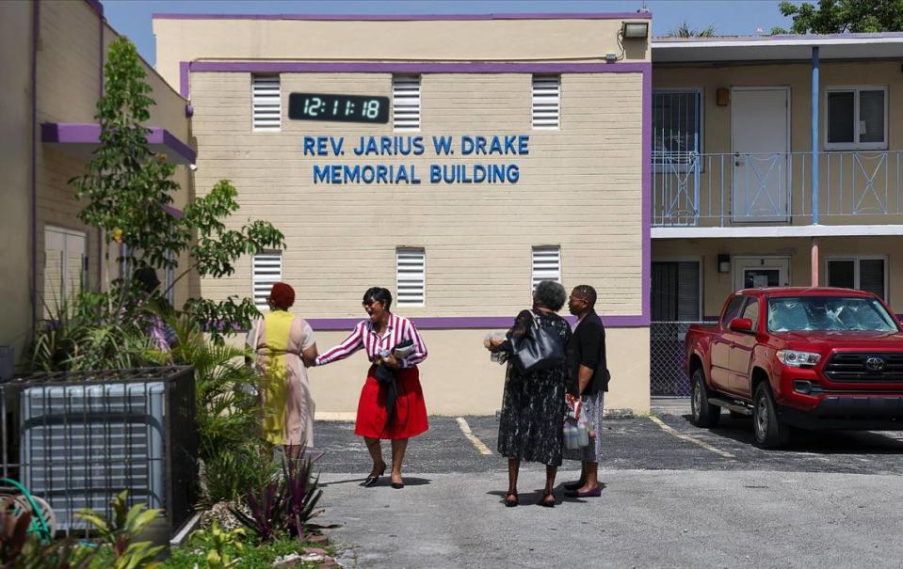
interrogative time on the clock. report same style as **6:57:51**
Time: **12:11:18**
